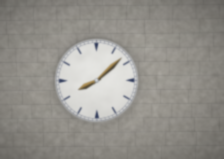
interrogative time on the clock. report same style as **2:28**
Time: **8:08**
